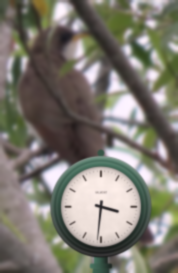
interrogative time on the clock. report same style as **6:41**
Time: **3:31**
